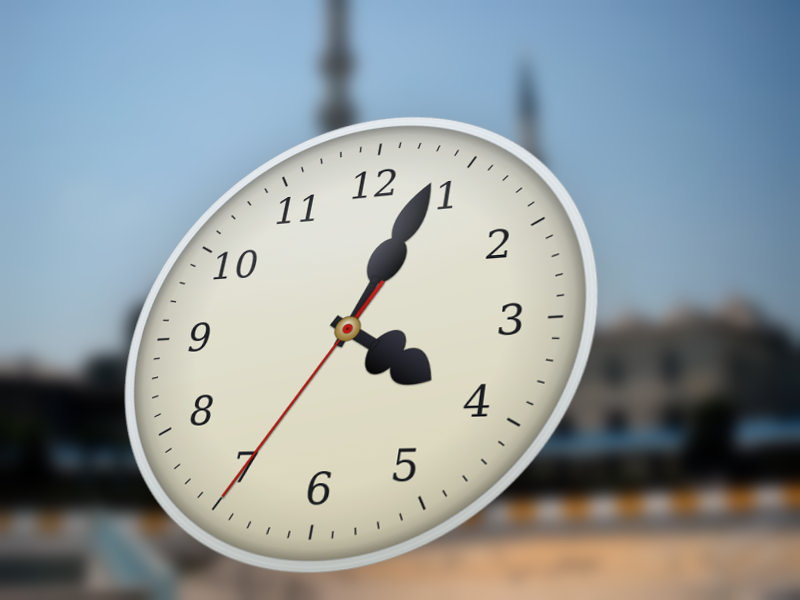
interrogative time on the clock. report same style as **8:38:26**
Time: **4:03:35**
